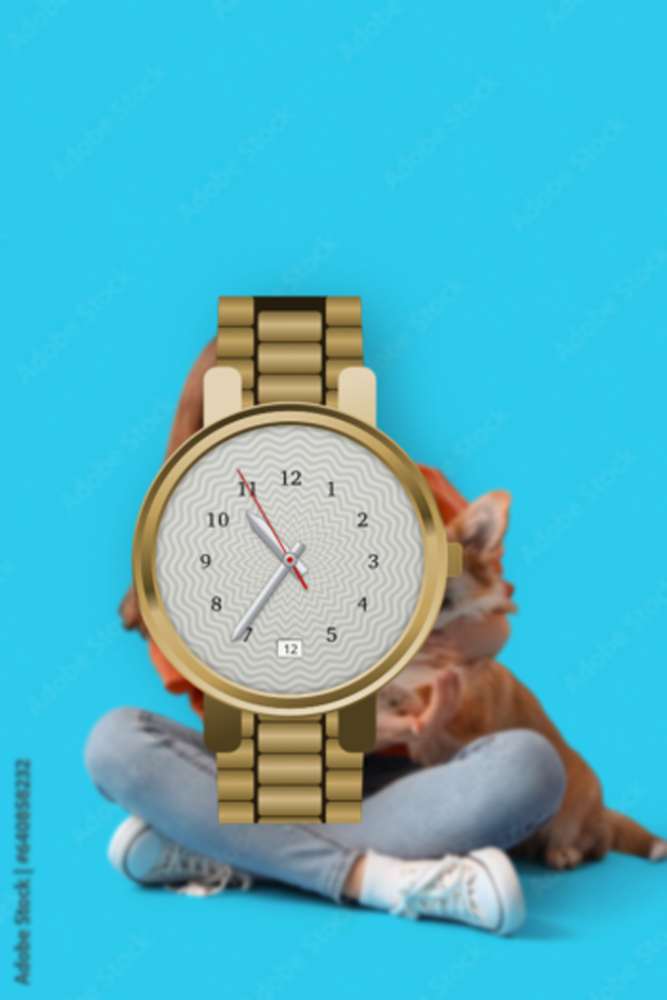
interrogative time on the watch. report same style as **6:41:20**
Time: **10:35:55**
